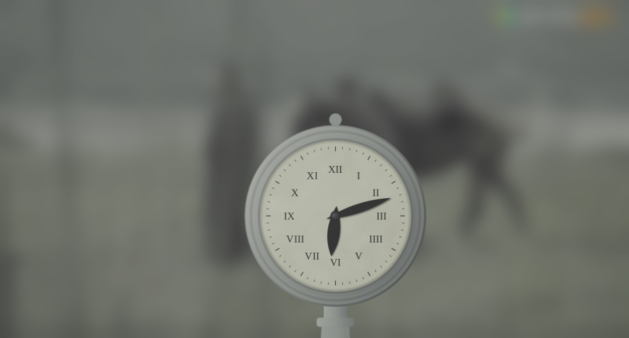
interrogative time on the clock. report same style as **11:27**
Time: **6:12**
